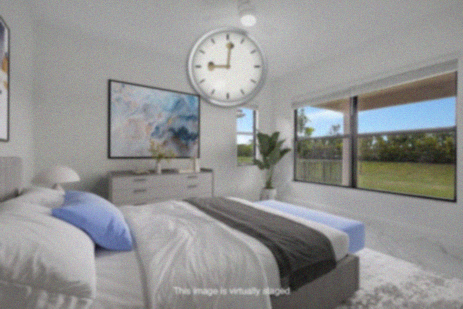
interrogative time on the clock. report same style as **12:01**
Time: **9:01**
